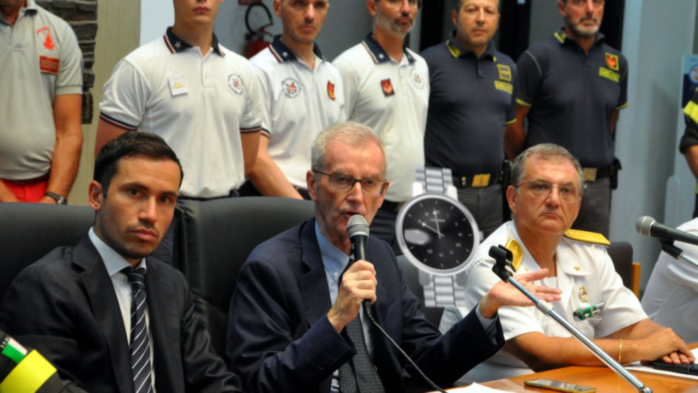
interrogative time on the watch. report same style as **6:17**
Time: **9:59**
